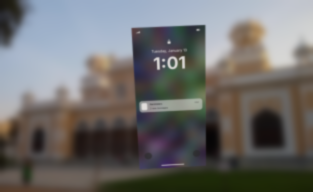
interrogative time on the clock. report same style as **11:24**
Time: **1:01**
